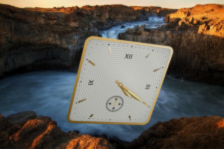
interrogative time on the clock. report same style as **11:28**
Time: **4:20**
